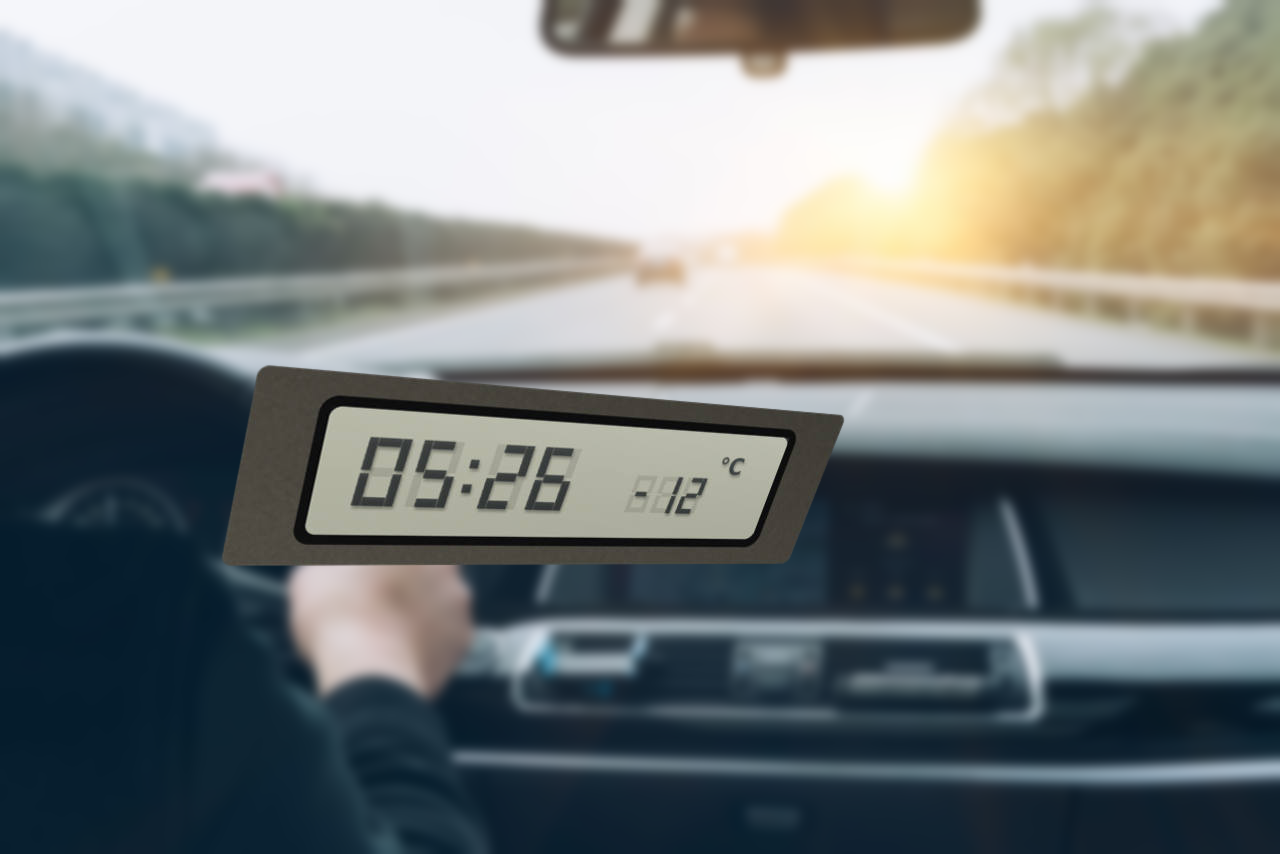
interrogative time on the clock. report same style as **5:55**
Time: **5:26**
